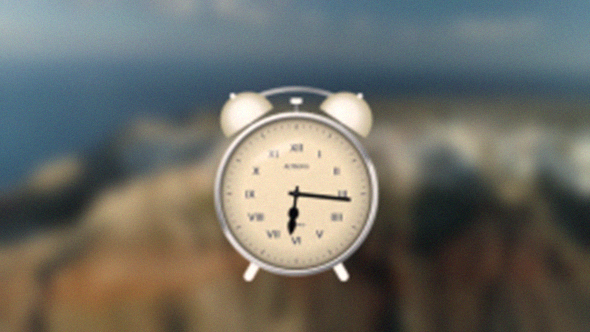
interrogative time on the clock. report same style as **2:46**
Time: **6:16**
